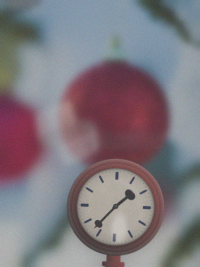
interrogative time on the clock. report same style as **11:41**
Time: **1:37**
